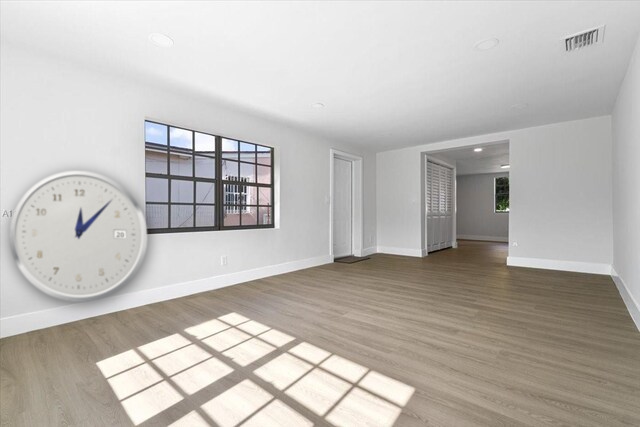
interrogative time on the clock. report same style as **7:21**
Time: **12:07**
